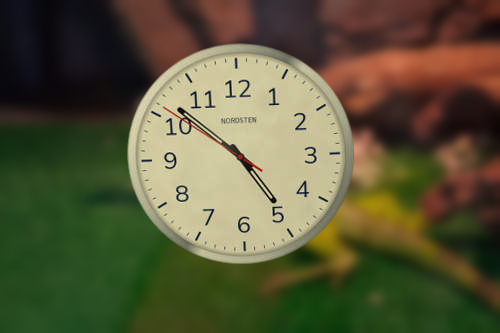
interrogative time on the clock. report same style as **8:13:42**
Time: **4:51:51**
